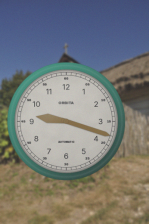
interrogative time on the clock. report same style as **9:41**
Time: **9:18**
